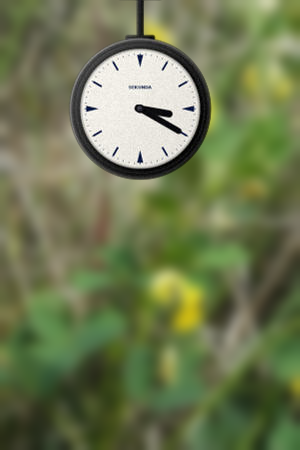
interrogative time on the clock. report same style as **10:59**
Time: **3:20**
